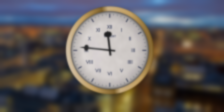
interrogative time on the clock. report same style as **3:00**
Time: **11:46**
